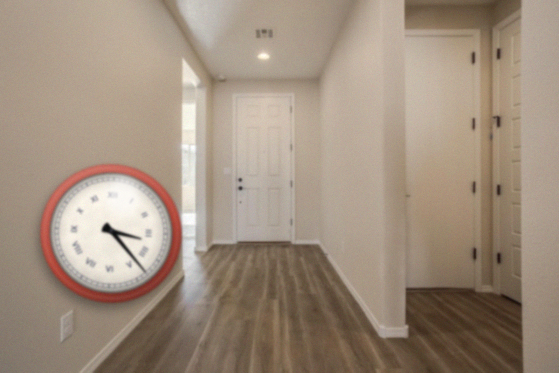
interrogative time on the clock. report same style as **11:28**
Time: **3:23**
